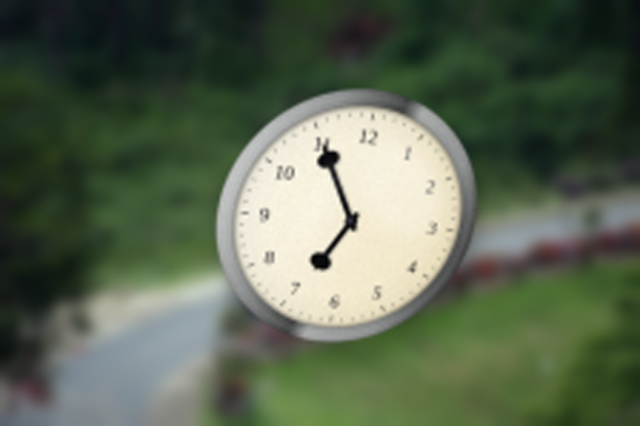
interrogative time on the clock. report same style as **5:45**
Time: **6:55**
